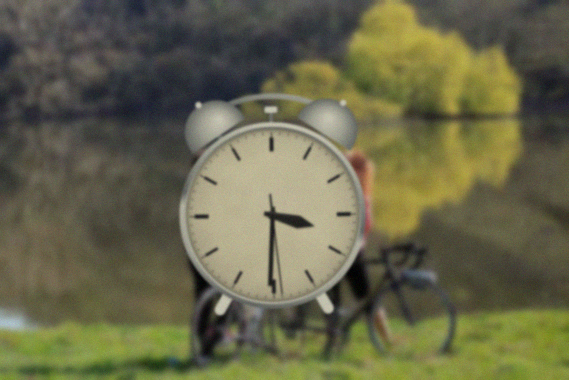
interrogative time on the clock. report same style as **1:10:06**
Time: **3:30:29**
